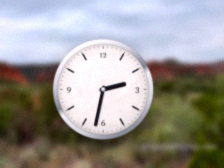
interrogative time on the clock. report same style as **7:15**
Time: **2:32**
